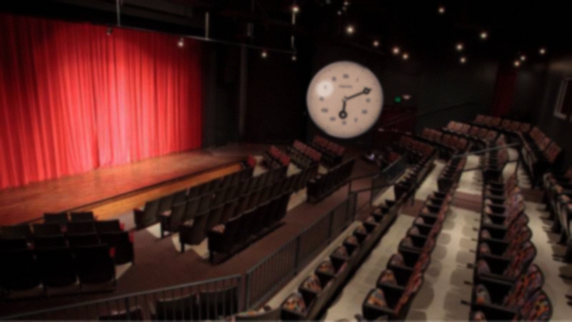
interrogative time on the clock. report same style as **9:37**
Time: **6:11**
